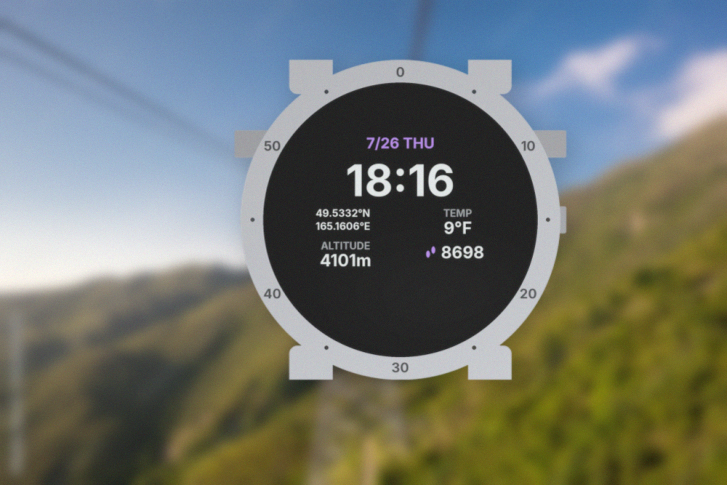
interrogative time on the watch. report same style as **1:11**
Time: **18:16**
